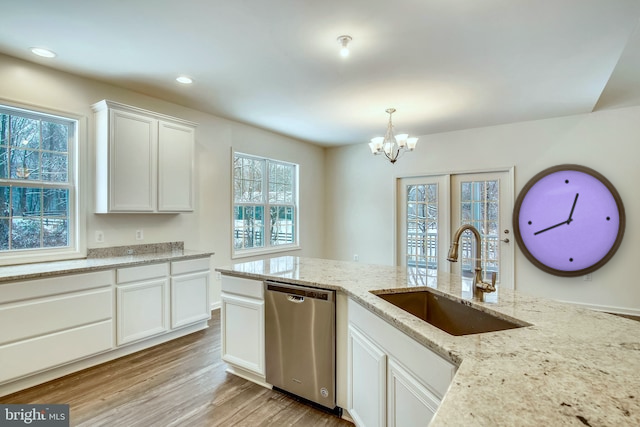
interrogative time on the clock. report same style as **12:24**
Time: **12:42**
